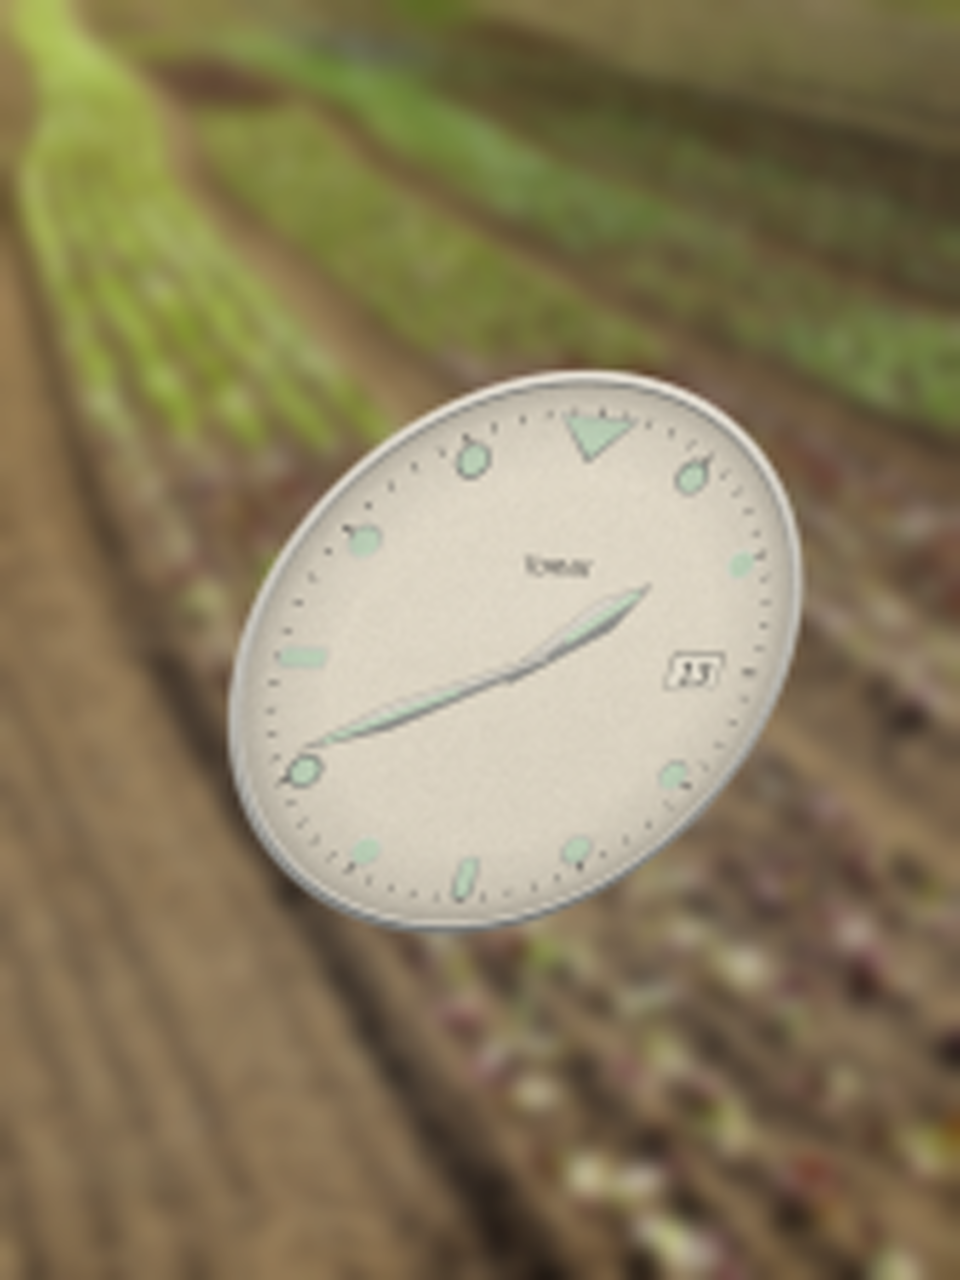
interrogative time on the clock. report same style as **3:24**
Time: **1:41**
